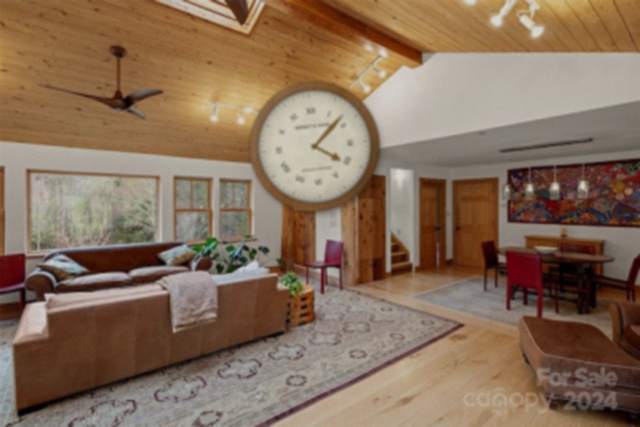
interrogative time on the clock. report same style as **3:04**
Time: **4:08**
